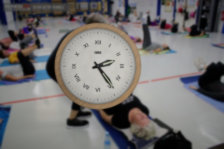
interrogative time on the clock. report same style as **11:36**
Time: **2:24**
